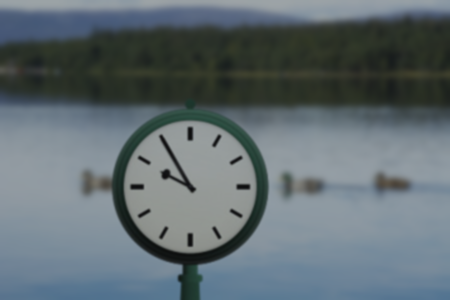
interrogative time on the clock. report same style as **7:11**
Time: **9:55**
